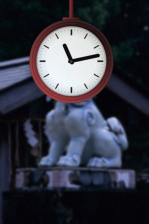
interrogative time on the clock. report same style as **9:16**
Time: **11:13**
